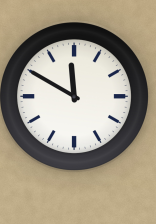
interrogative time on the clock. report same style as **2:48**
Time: **11:50**
